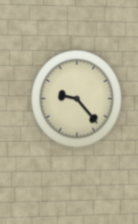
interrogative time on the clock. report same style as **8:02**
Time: **9:23**
